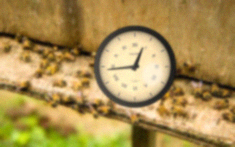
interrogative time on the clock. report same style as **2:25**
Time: **12:44**
